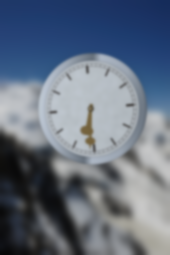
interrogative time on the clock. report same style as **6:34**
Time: **6:31**
